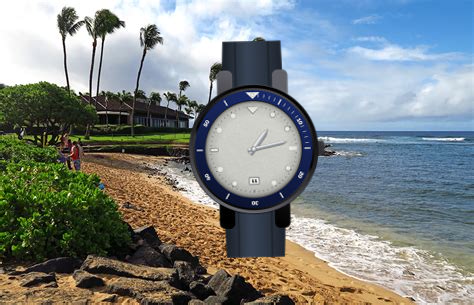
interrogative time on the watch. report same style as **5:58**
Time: **1:13**
